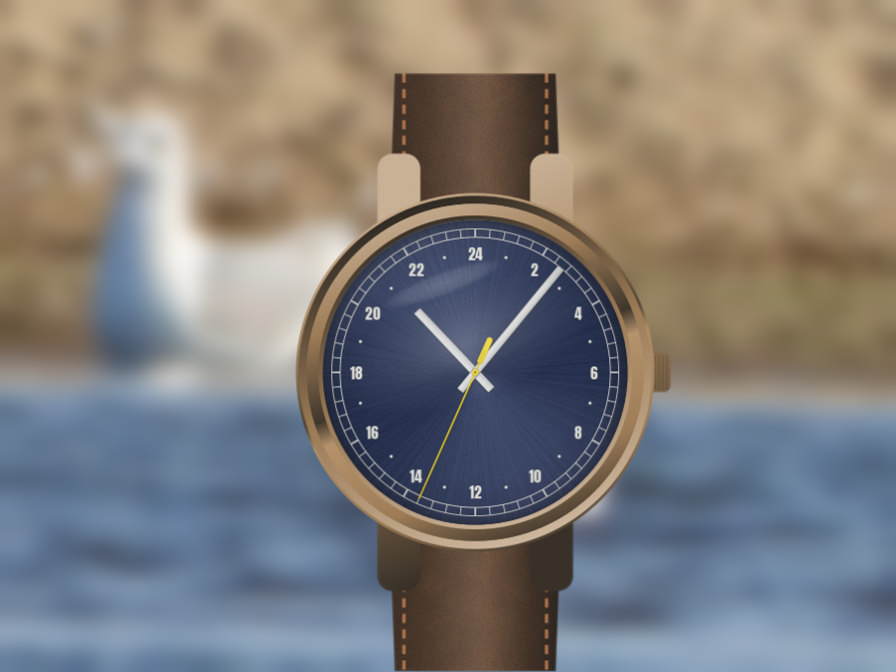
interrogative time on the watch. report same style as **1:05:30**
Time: **21:06:34**
